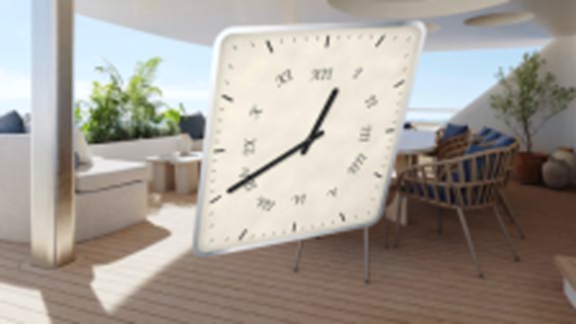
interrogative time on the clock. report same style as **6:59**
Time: **12:40**
